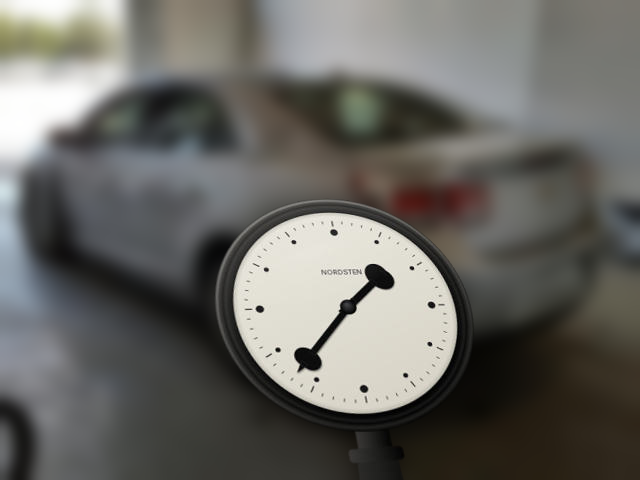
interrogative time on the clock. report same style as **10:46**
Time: **1:37**
